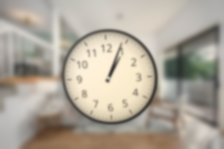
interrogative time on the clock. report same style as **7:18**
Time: **1:04**
